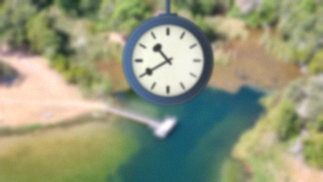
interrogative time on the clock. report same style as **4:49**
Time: **10:40**
